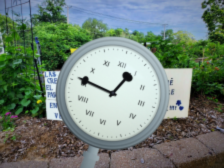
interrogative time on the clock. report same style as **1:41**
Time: **12:46**
